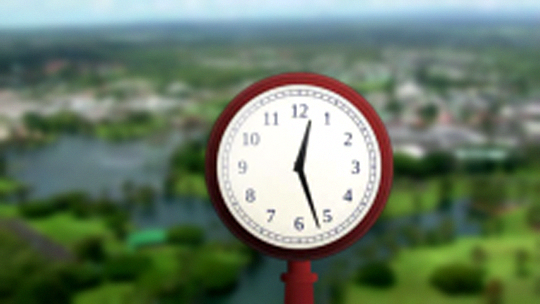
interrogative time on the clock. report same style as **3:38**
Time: **12:27**
